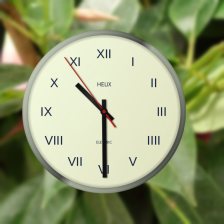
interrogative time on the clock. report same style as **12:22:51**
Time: **10:29:54**
